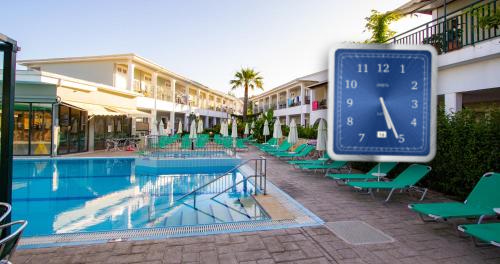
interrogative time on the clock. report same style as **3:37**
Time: **5:26**
